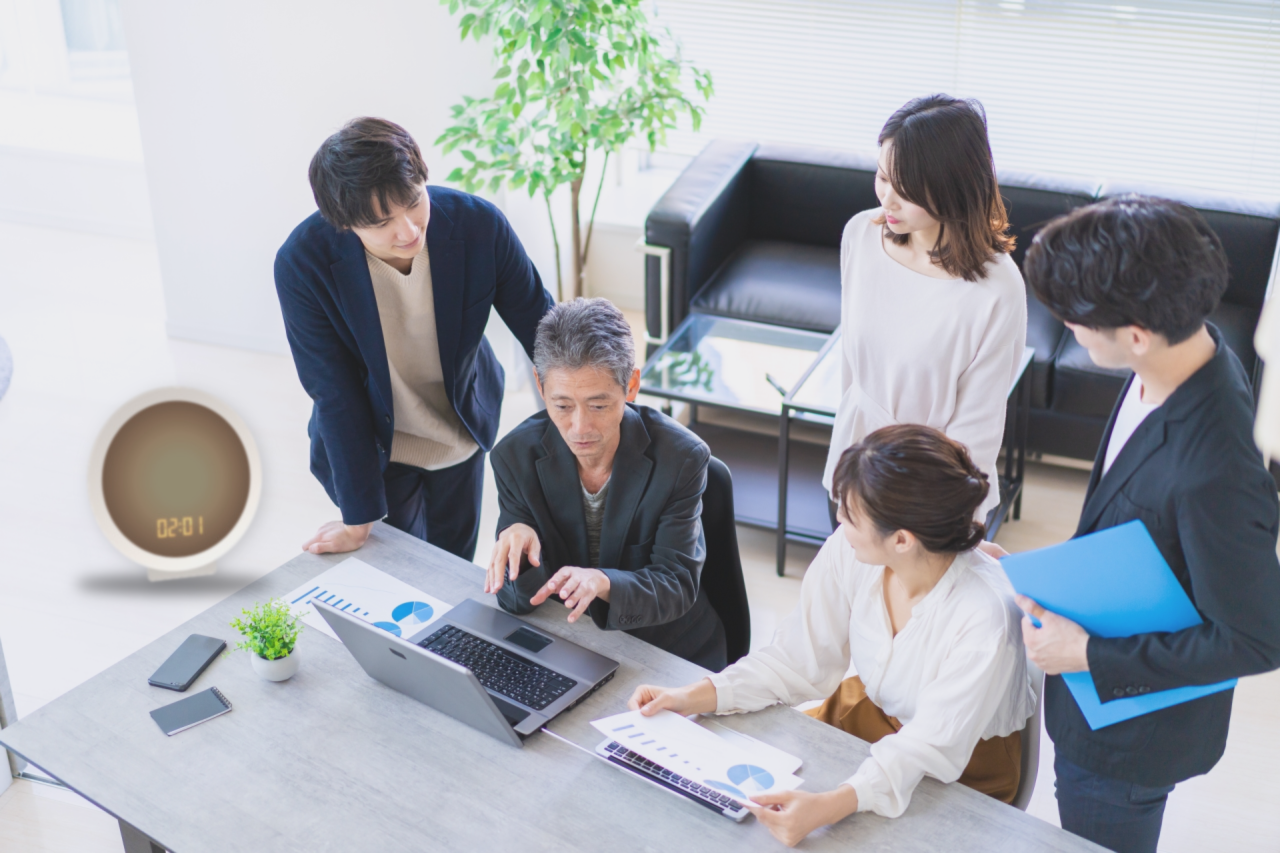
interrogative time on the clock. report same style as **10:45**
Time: **2:01**
